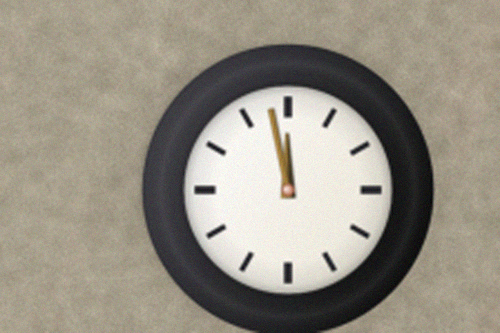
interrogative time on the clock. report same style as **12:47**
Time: **11:58**
